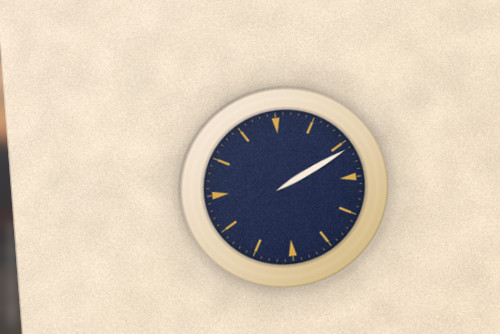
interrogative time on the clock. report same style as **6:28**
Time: **2:11**
